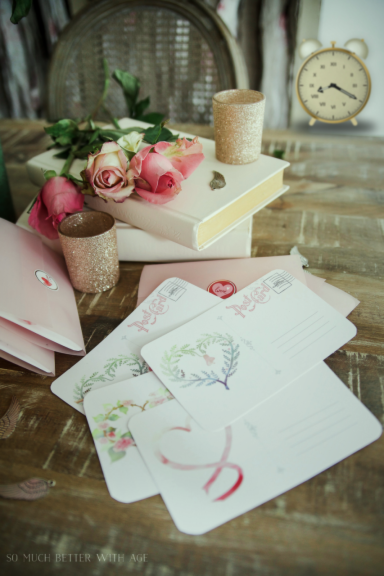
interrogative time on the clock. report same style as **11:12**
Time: **8:20**
